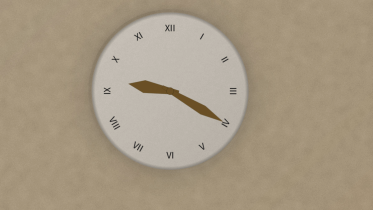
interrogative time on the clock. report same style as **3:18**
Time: **9:20**
